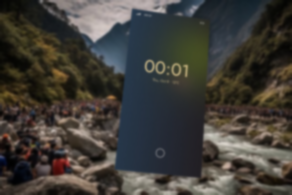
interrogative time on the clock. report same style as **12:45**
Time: **0:01**
